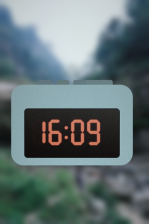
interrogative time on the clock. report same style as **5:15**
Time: **16:09**
